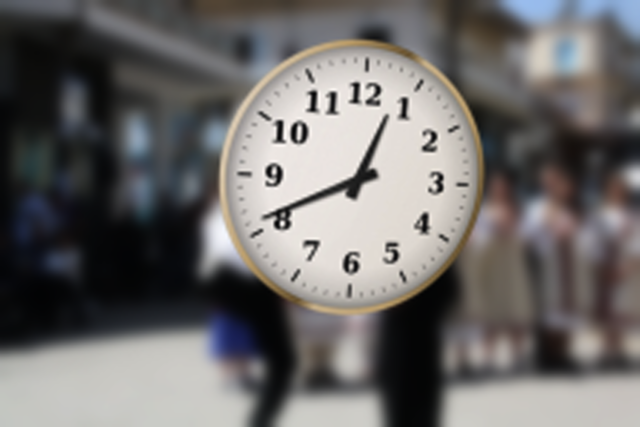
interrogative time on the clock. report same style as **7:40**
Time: **12:41**
